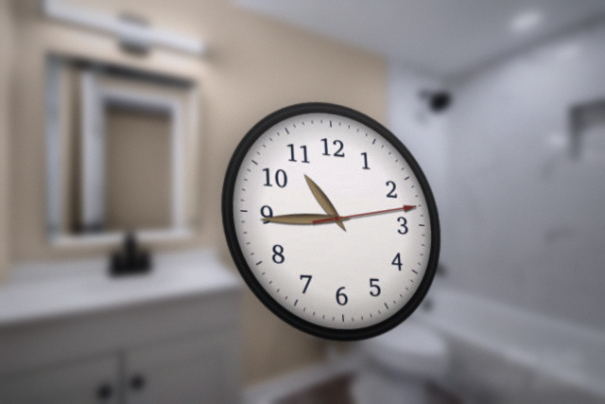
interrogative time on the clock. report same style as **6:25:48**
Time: **10:44:13**
